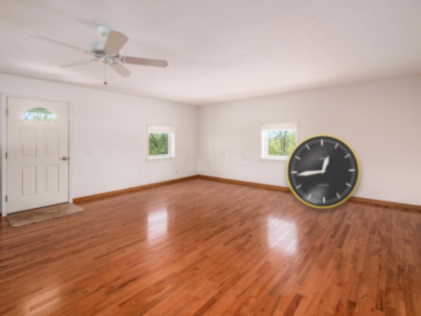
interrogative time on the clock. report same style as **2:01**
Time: **12:44**
